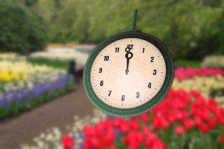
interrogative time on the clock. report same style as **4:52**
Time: **11:59**
